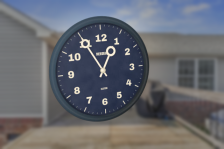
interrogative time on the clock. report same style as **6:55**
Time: **12:55**
